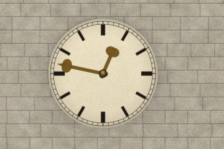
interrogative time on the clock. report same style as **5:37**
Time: **12:47**
